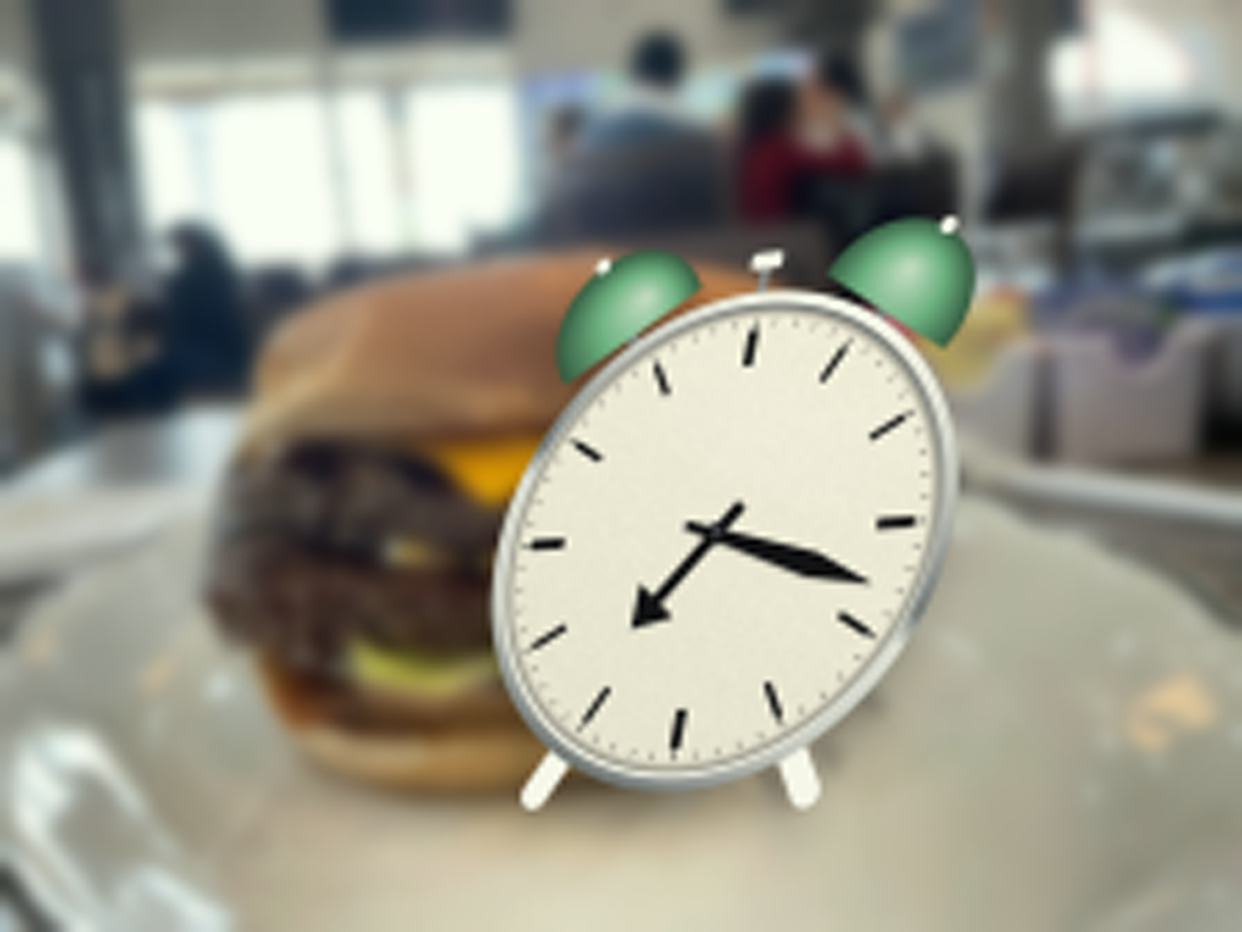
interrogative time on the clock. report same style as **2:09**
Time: **7:18**
